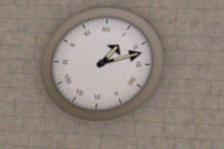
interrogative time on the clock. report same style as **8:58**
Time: **1:12**
